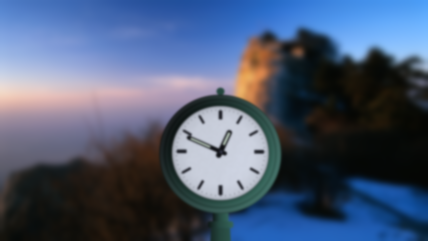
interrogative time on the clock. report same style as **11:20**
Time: **12:49**
